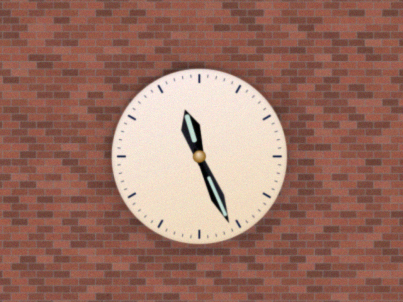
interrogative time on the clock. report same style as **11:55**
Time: **11:26**
